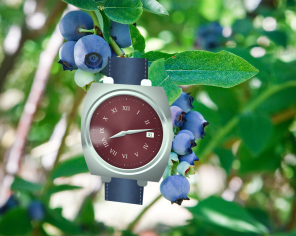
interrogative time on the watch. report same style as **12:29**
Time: **8:13**
